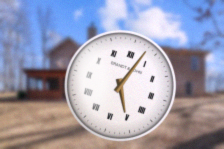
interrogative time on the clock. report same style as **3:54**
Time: **5:03**
